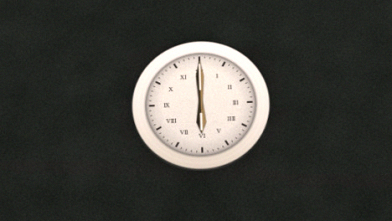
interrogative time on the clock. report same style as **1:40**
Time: **6:00**
